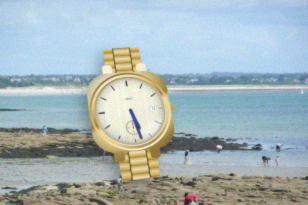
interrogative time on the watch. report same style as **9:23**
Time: **5:28**
